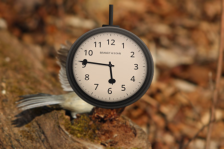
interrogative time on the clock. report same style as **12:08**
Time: **5:46**
